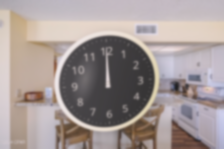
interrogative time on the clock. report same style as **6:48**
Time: **12:00**
